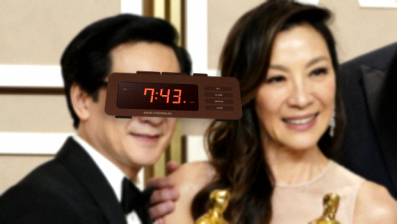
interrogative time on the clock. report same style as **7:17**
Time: **7:43**
